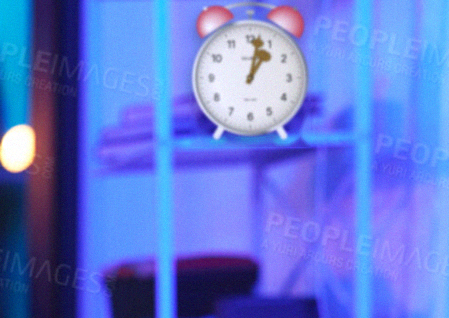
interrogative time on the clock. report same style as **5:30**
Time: **1:02**
